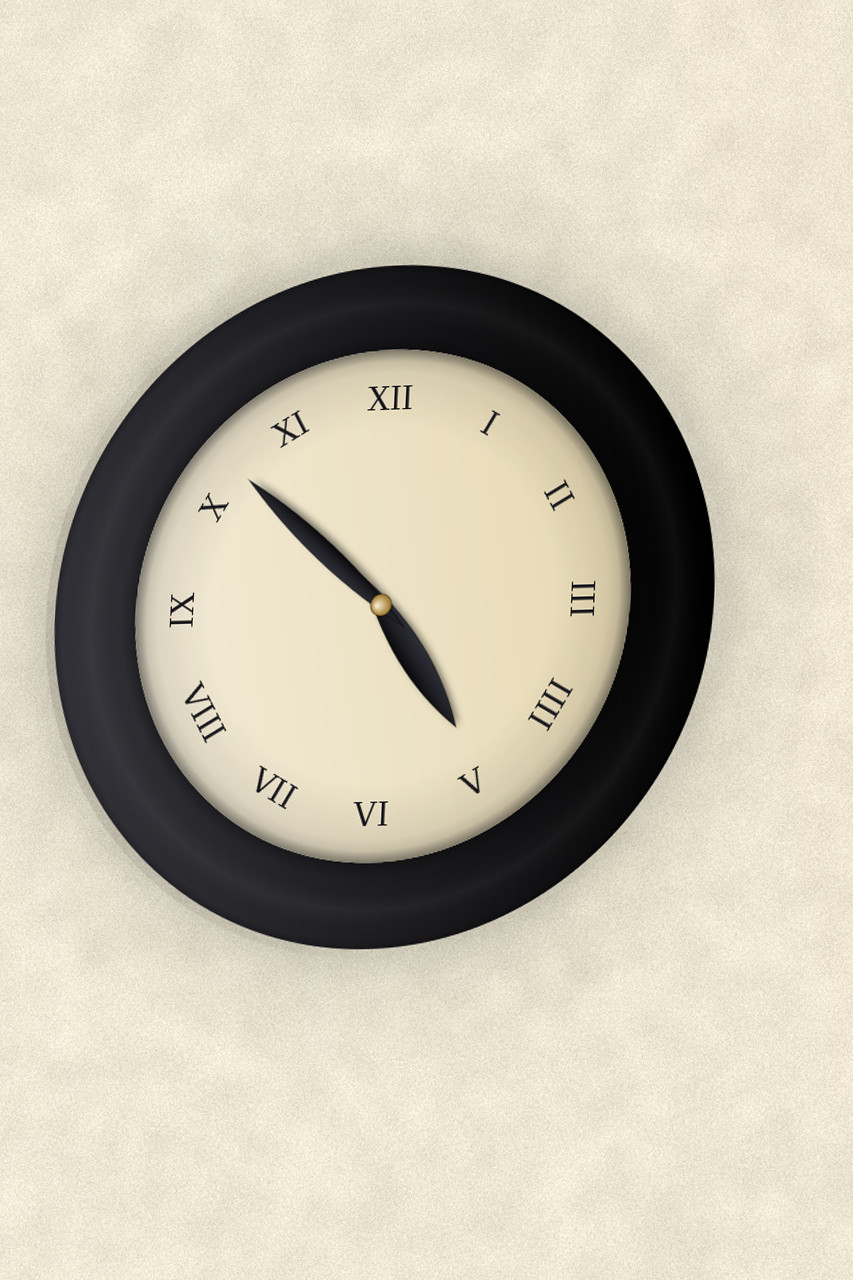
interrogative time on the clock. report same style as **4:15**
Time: **4:52**
